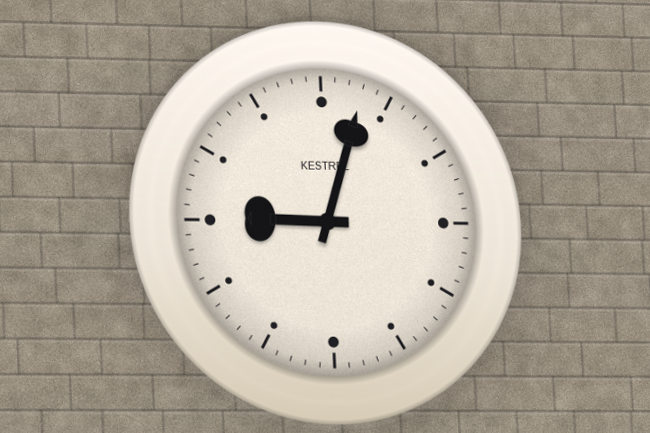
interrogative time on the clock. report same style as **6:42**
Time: **9:03**
